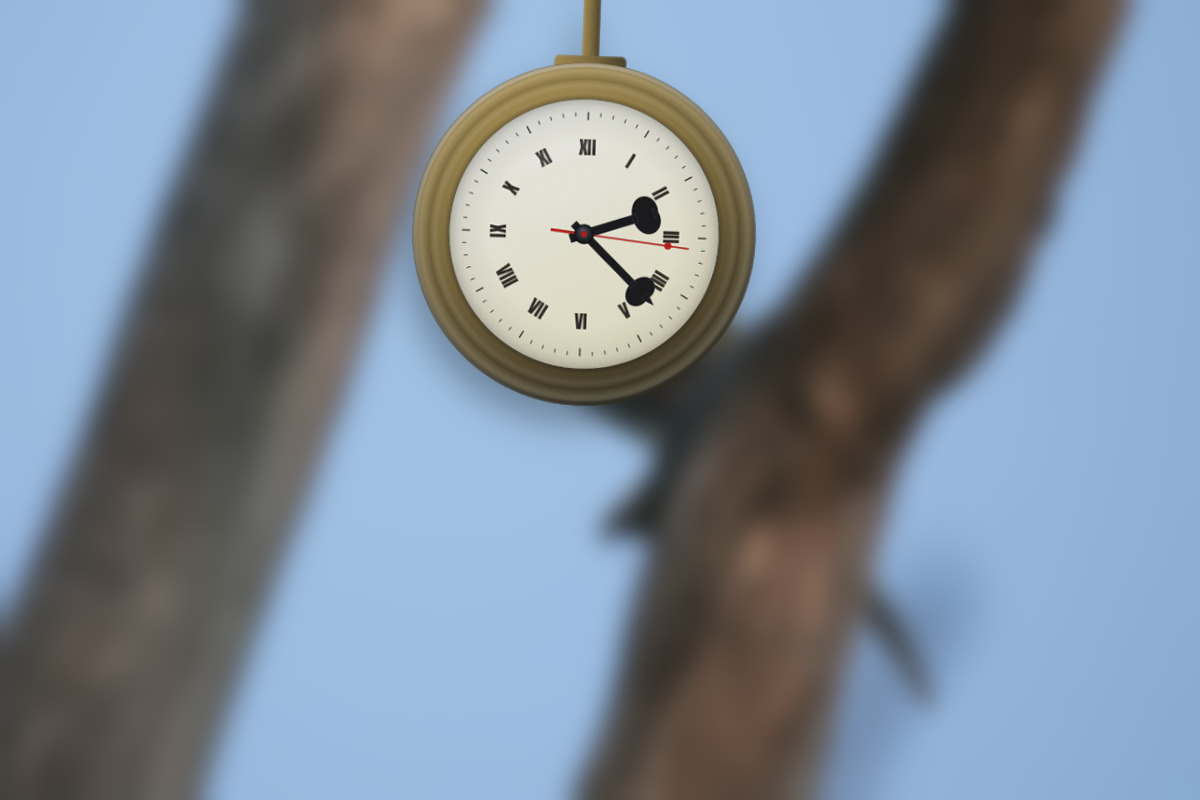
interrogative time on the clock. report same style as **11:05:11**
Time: **2:22:16**
